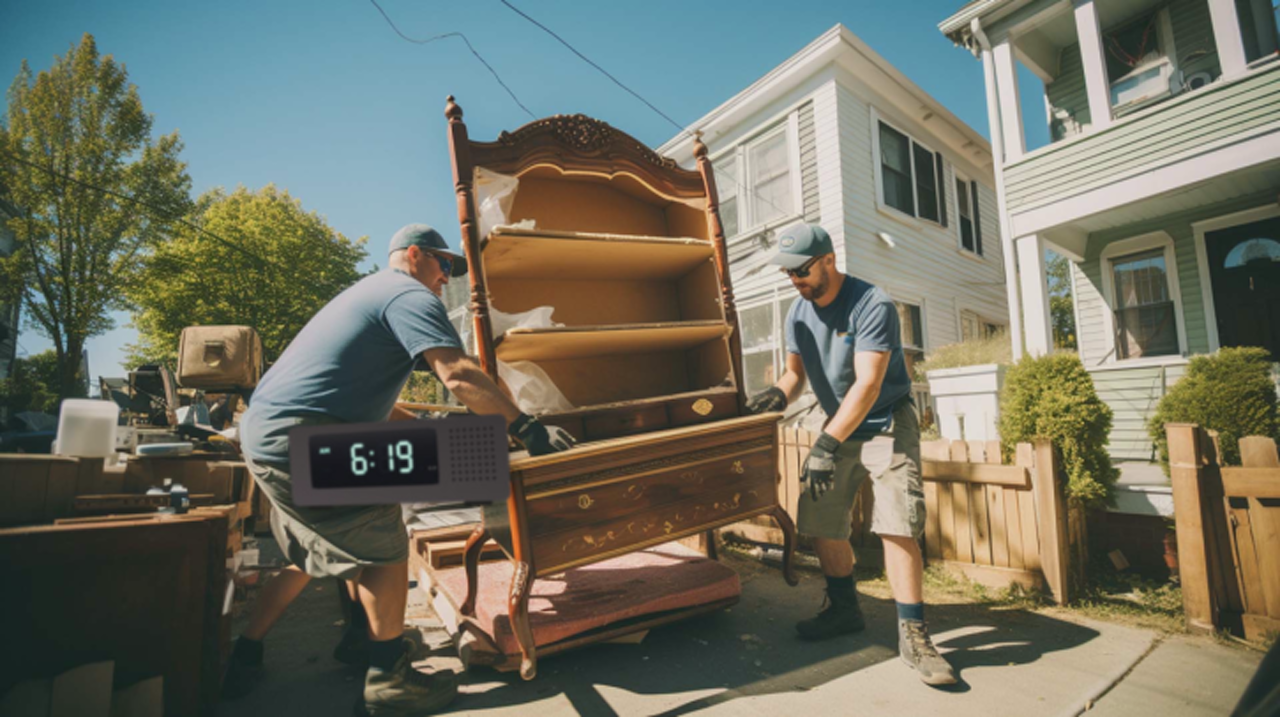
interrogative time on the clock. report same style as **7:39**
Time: **6:19**
